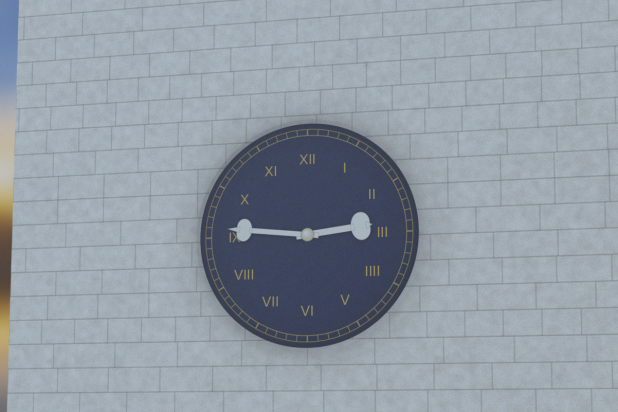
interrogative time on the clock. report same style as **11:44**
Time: **2:46**
